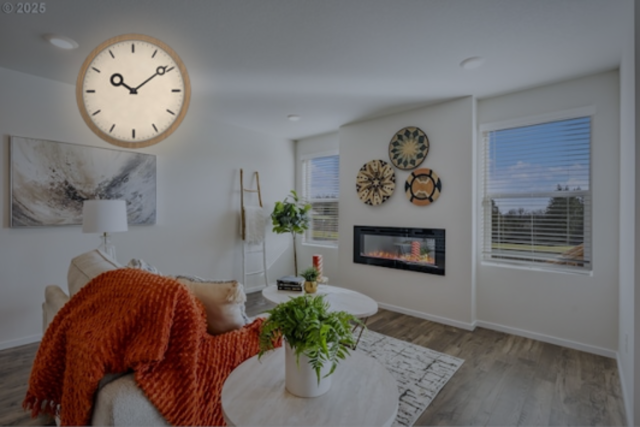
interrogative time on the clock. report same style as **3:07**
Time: **10:09**
